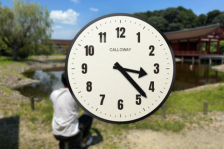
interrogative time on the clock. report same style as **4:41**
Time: **3:23**
